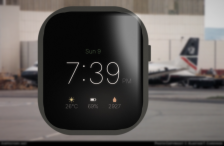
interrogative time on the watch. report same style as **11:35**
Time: **7:39**
